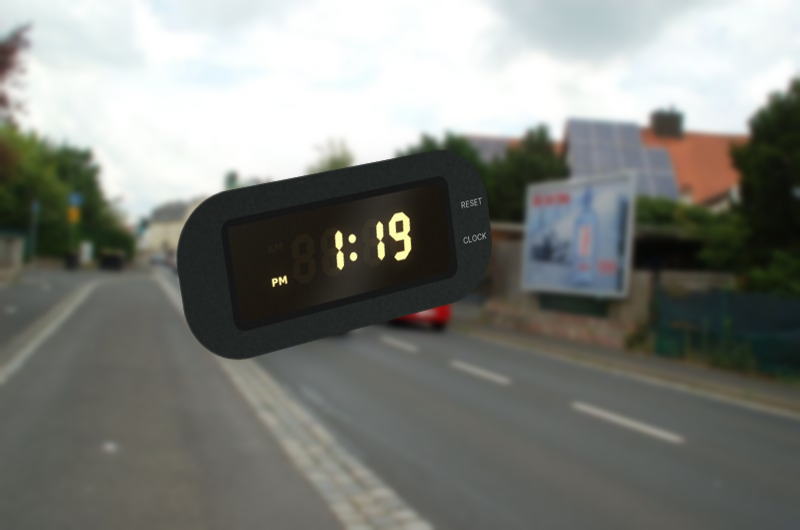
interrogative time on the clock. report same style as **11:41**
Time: **1:19**
